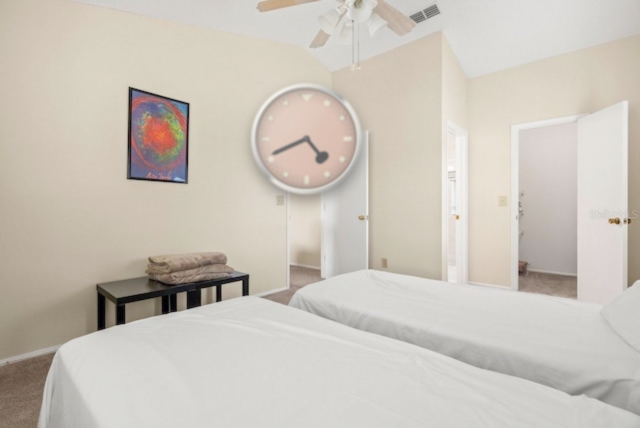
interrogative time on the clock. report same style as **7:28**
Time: **4:41**
